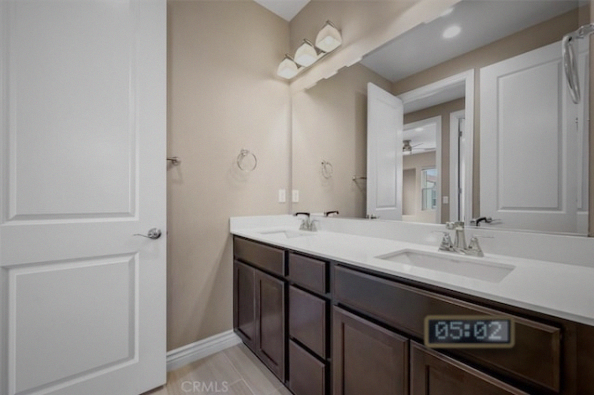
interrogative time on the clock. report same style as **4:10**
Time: **5:02**
